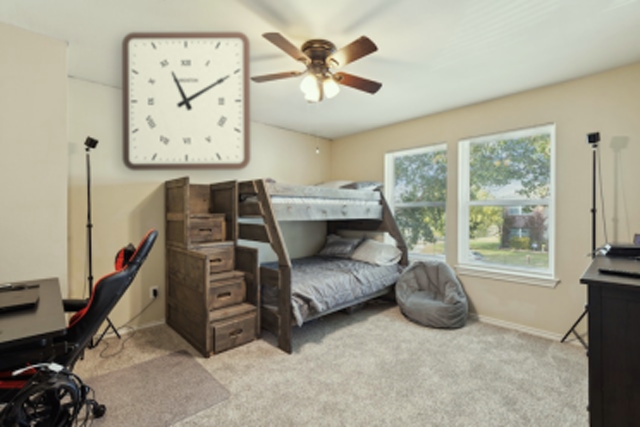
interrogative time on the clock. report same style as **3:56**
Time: **11:10**
